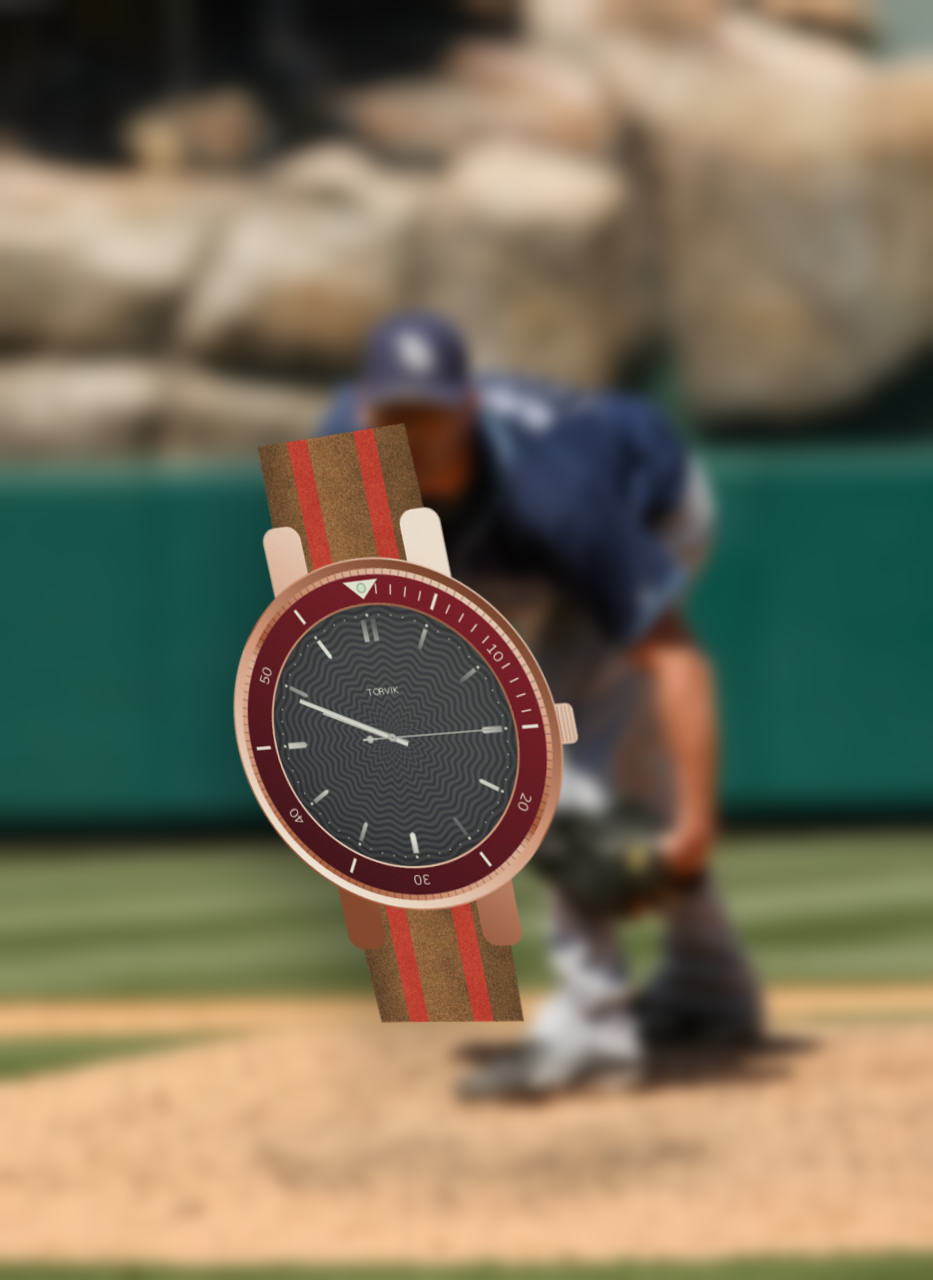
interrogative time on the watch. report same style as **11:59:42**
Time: **9:49:15**
